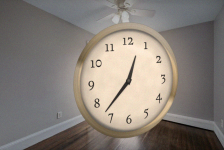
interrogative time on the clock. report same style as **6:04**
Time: **12:37**
